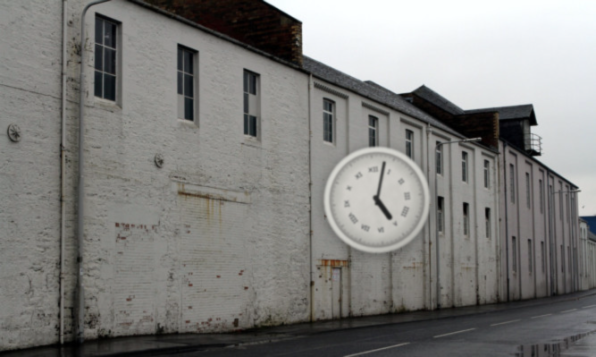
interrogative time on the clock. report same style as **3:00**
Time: **5:03**
